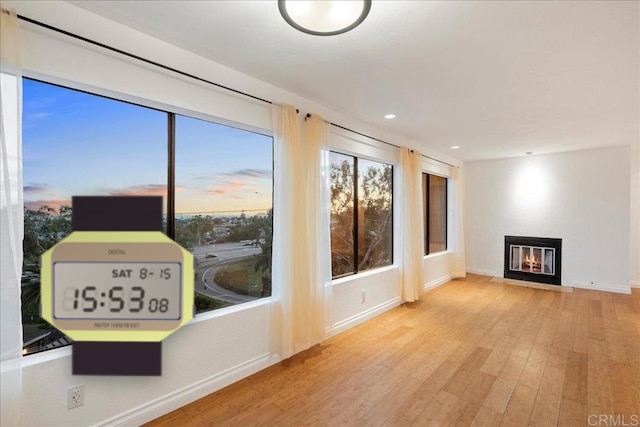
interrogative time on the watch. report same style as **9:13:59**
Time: **15:53:08**
